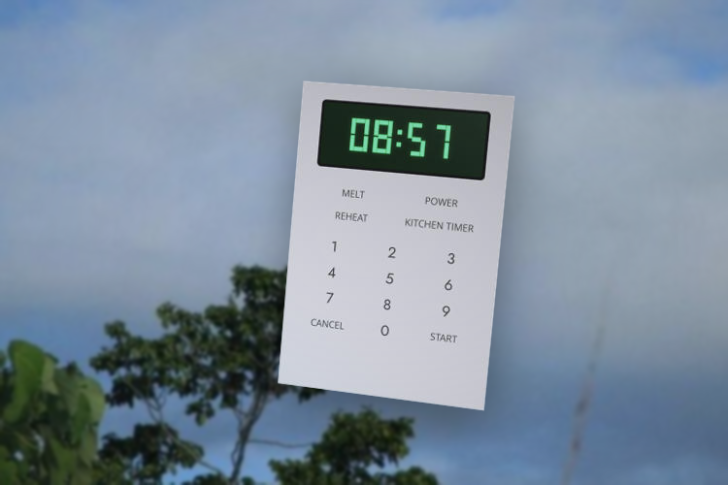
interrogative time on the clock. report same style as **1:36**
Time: **8:57**
